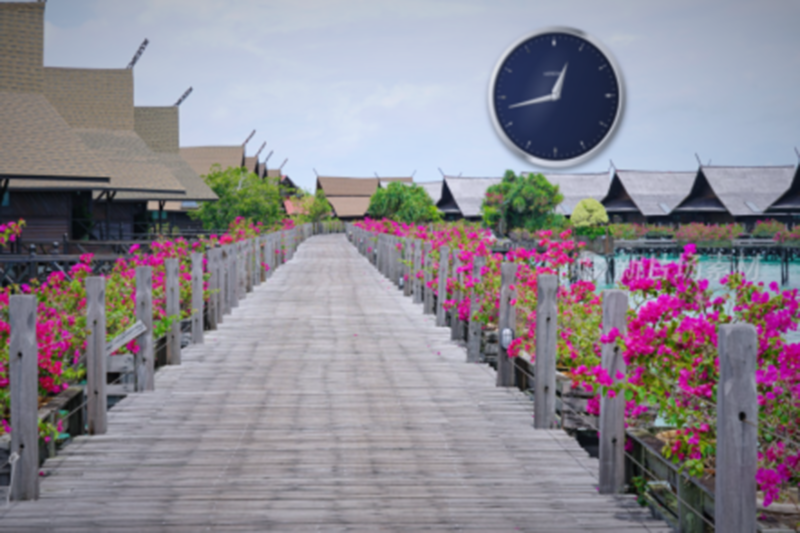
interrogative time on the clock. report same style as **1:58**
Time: **12:43**
